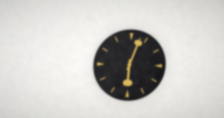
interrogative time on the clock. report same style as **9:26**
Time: **6:03**
